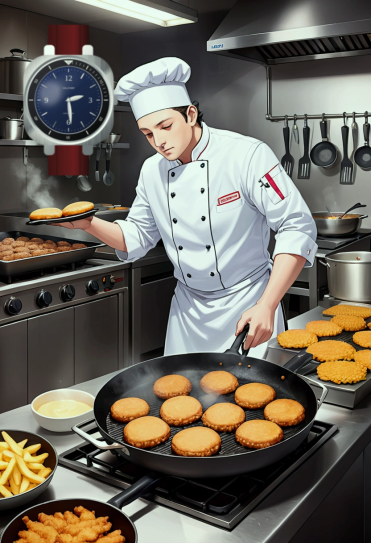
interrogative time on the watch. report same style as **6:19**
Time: **2:29**
